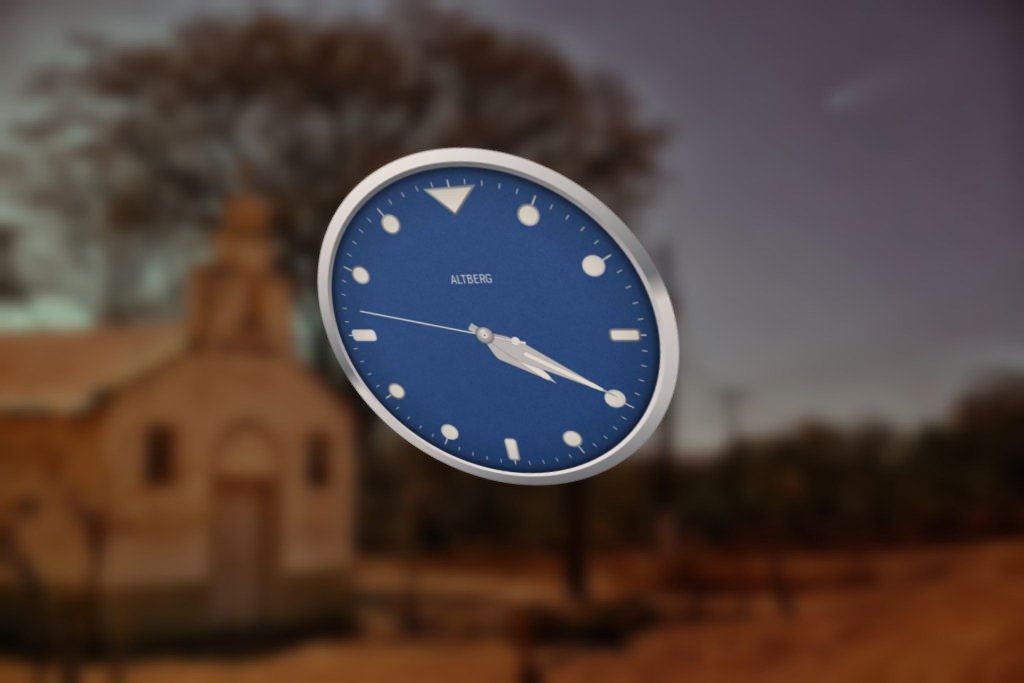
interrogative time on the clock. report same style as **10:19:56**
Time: **4:19:47**
